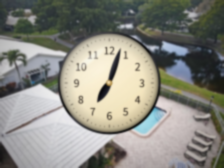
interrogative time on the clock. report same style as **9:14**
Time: **7:03**
